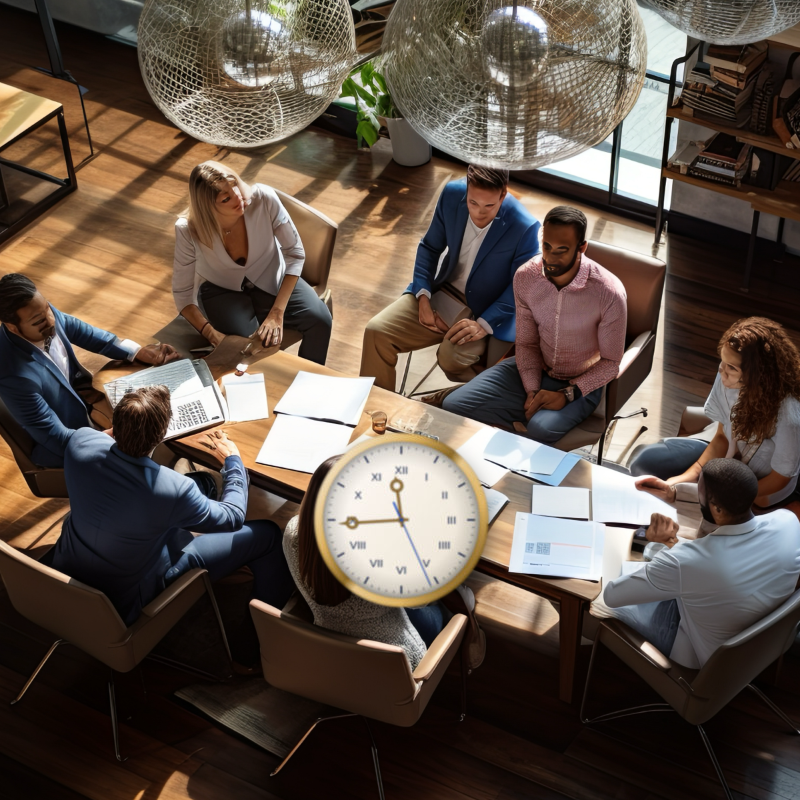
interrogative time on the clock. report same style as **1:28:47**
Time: **11:44:26**
